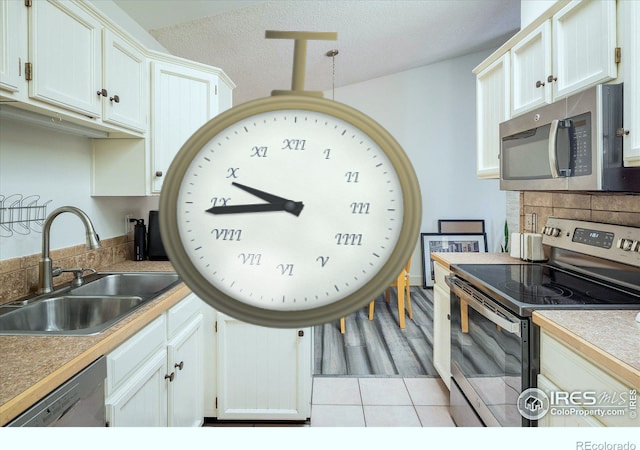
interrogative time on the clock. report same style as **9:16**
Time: **9:44**
